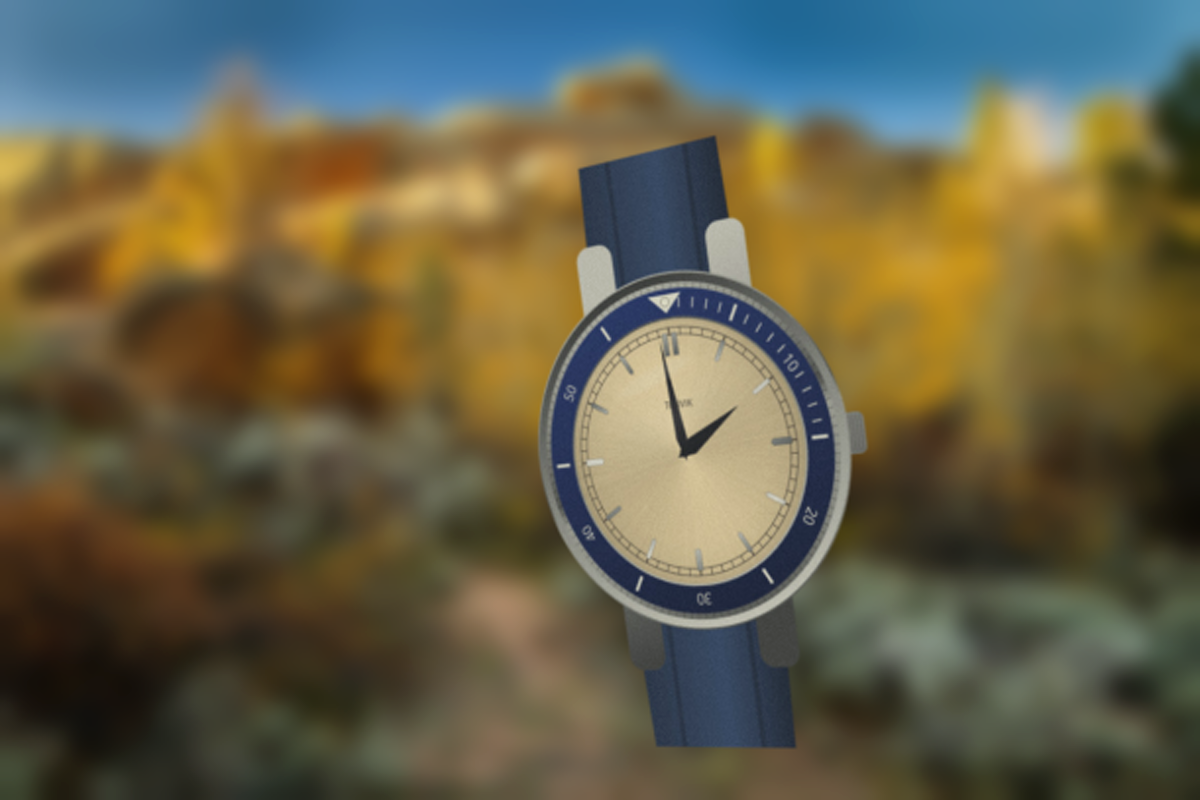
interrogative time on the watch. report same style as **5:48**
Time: **1:59**
